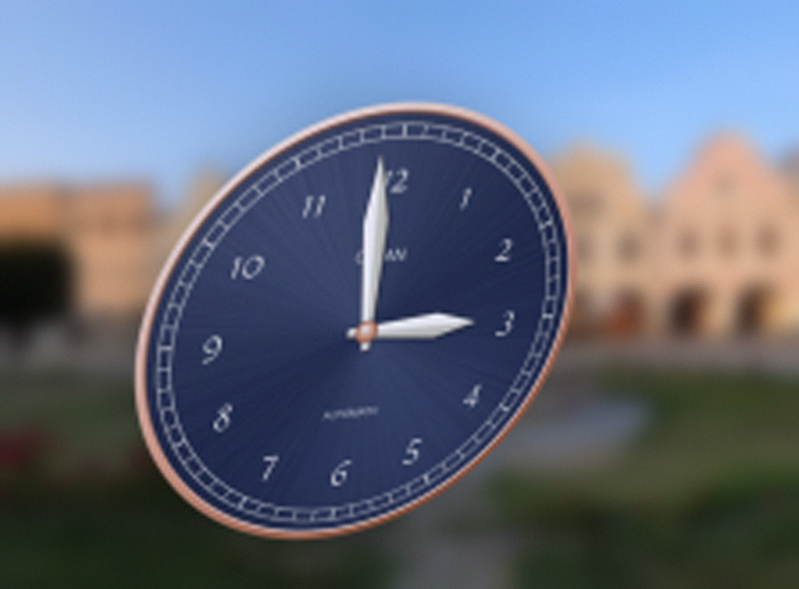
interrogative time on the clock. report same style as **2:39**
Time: **2:59**
